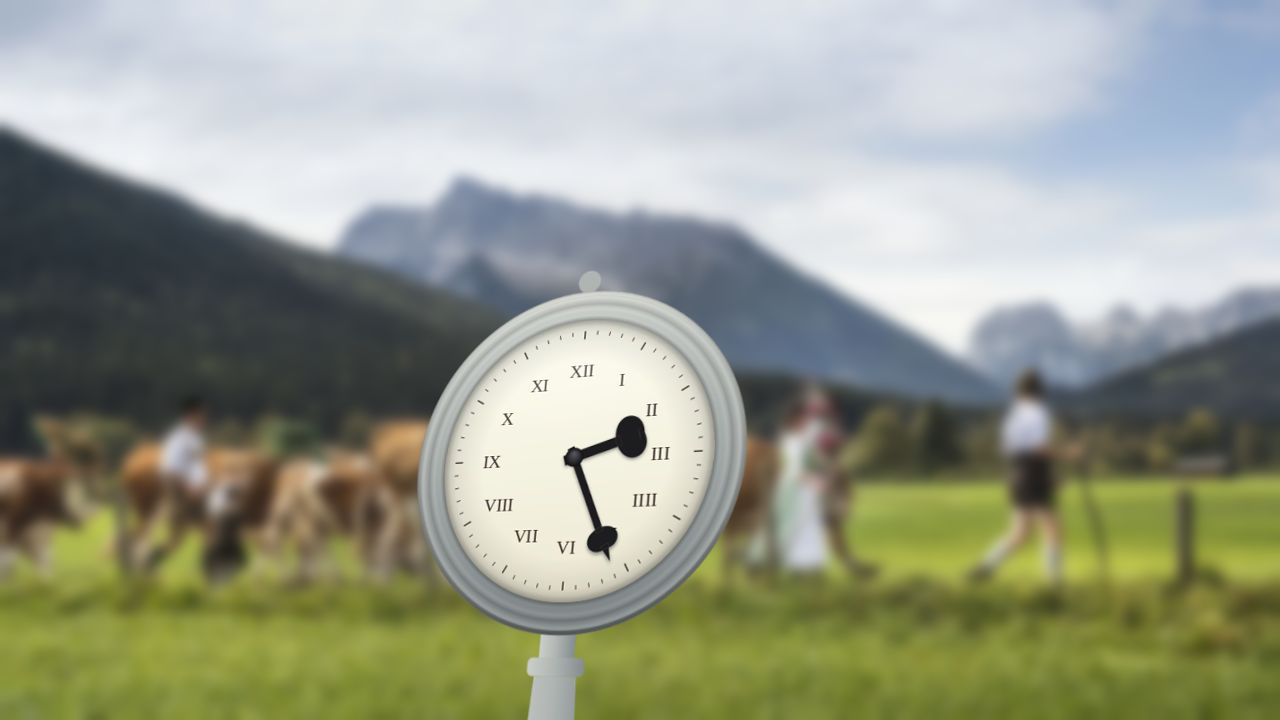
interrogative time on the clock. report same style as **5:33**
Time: **2:26**
